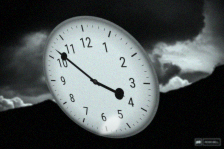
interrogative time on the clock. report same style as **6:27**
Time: **3:52**
